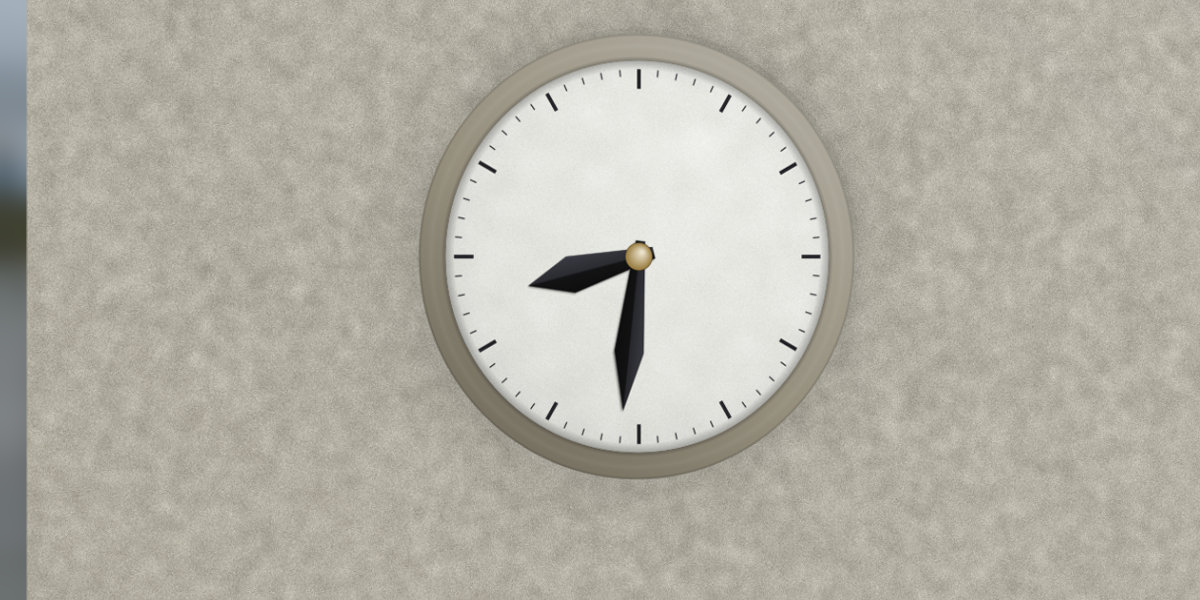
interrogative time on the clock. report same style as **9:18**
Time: **8:31**
